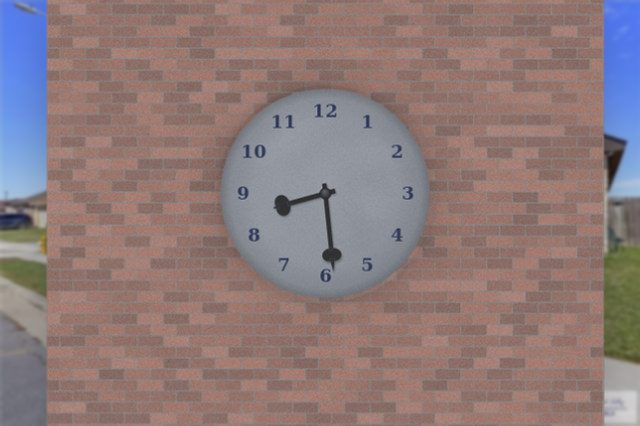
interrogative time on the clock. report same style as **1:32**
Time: **8:29**
